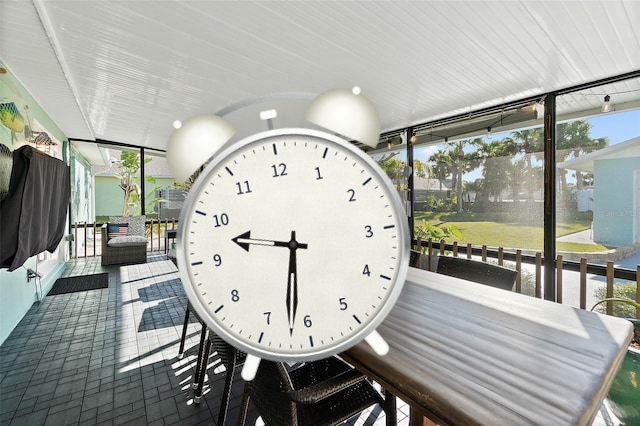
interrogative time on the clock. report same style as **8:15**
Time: **9:32**
